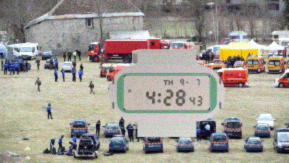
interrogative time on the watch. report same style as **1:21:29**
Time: **4:28:43**
